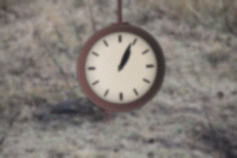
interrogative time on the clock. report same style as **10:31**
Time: **1:04**
